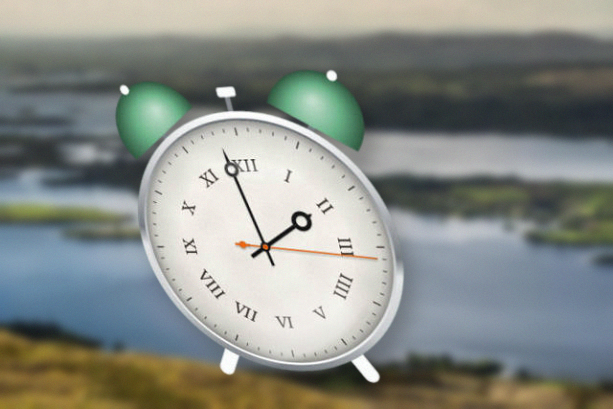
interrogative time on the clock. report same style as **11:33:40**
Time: **1:58:16**
